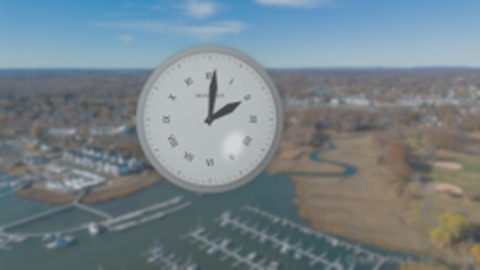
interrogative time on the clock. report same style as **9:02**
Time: **2:01**
